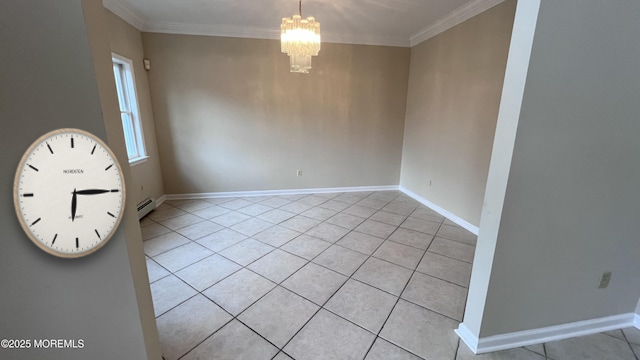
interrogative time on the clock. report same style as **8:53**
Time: **6:15**
